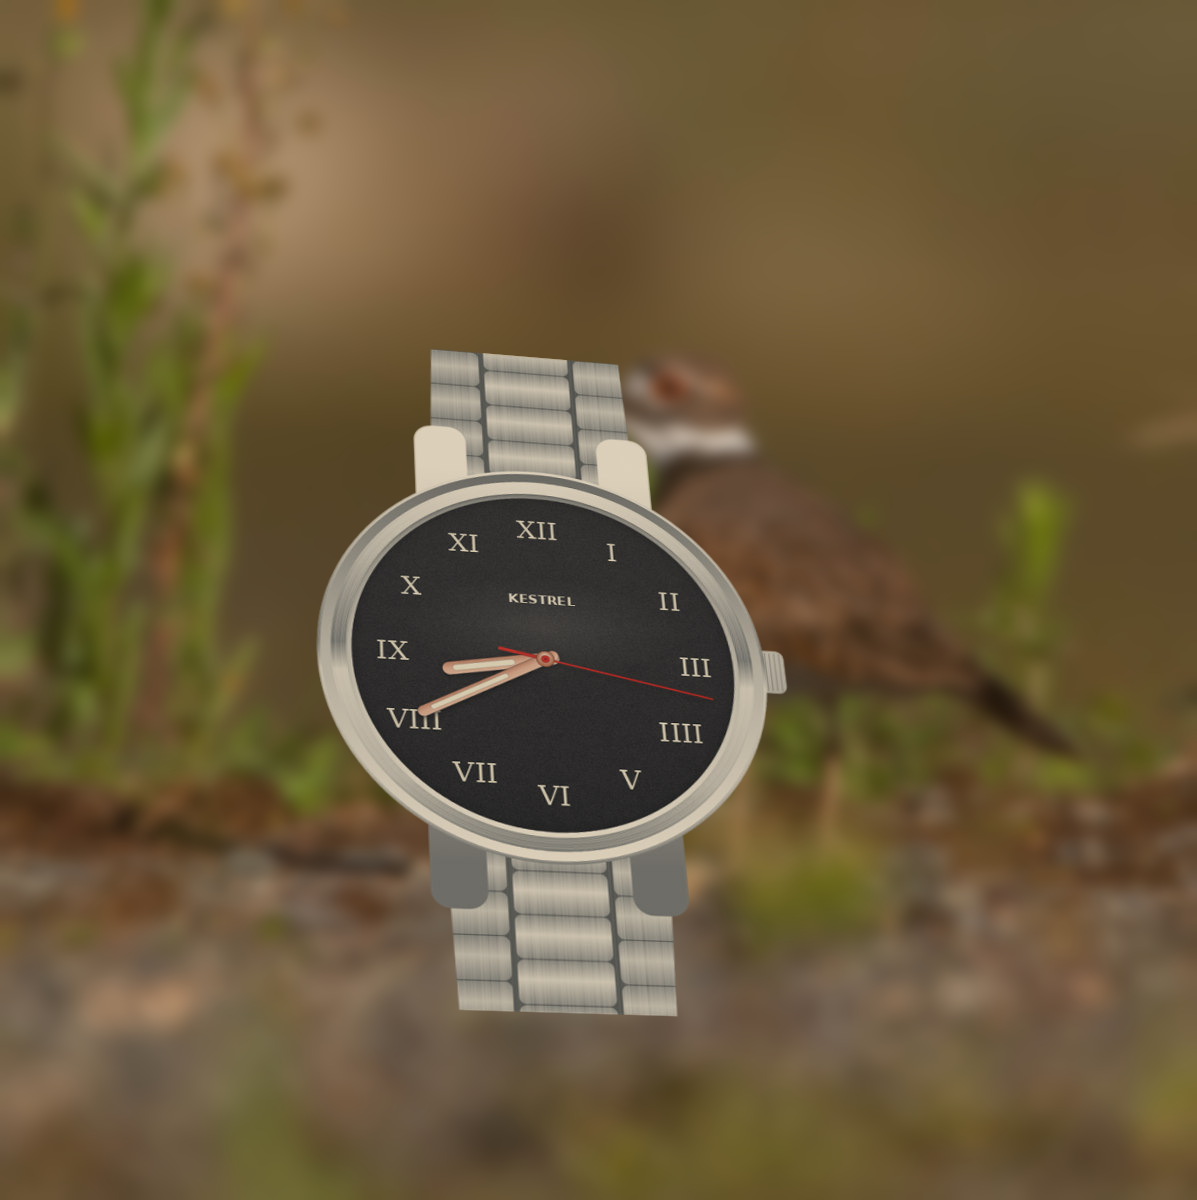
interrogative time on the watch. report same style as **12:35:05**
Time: **8:40:17**
